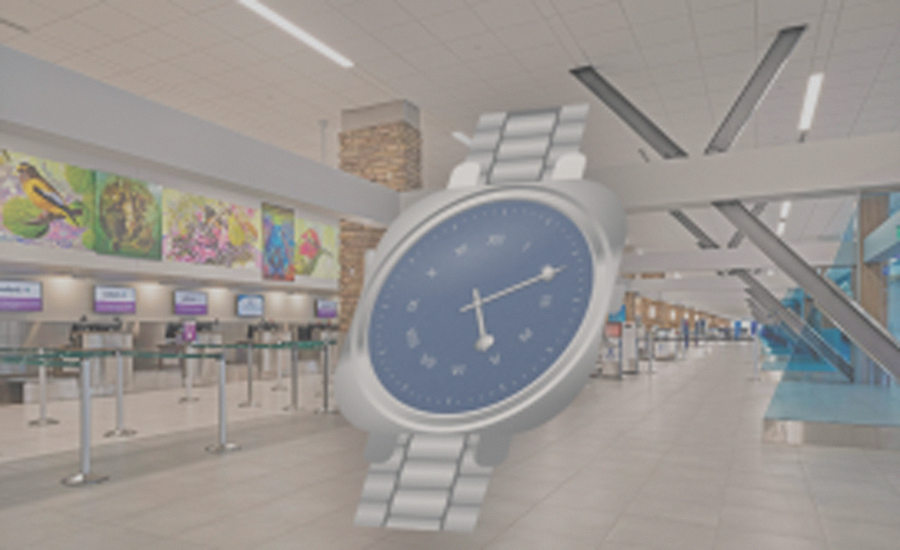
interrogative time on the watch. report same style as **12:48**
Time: **5:11**
